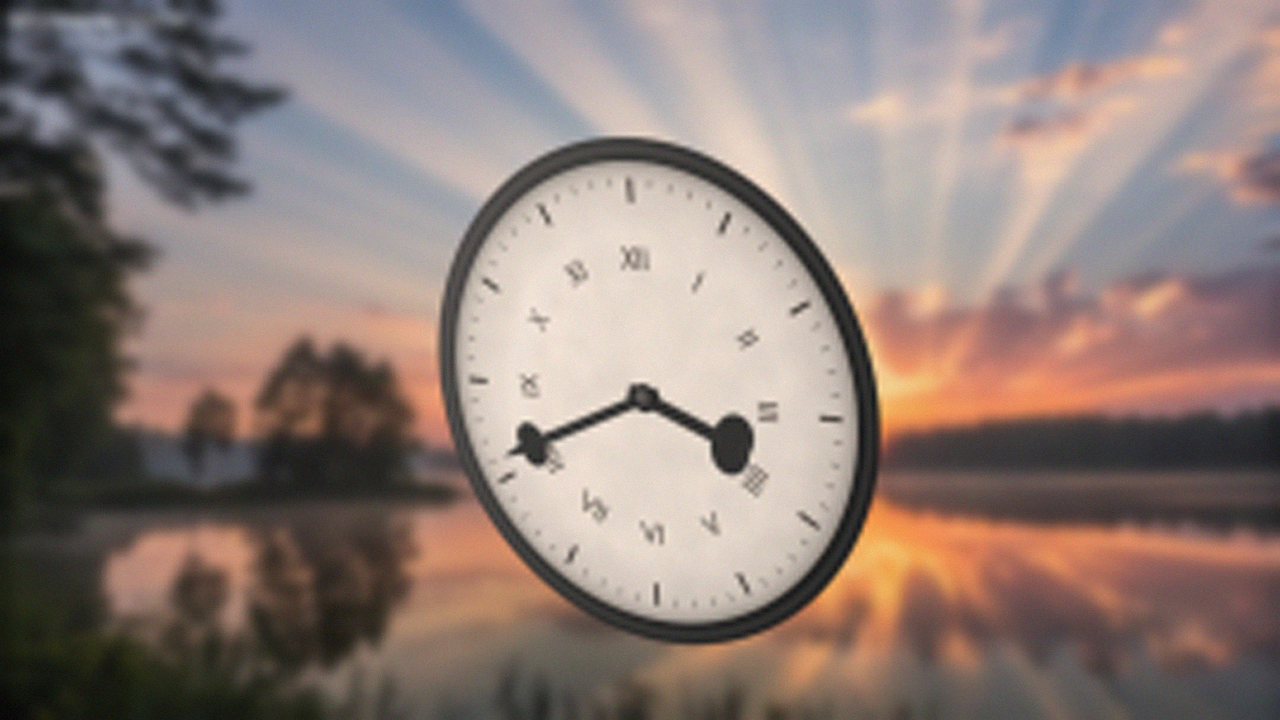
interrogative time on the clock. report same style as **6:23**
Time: **3:41**
